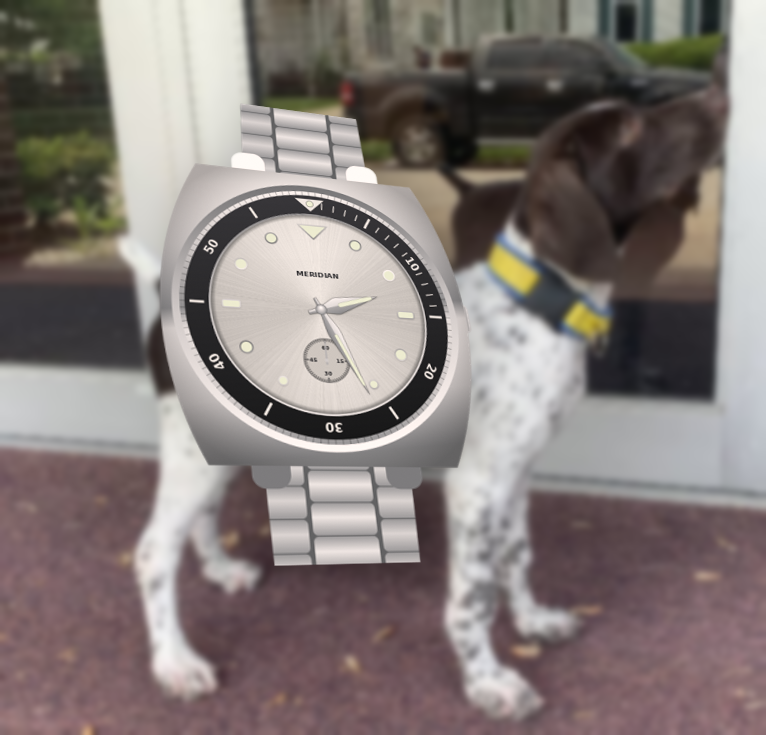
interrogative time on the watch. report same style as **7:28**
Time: **2:26**
